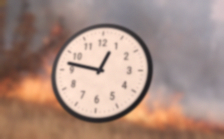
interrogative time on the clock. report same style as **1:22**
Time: **12:47**
